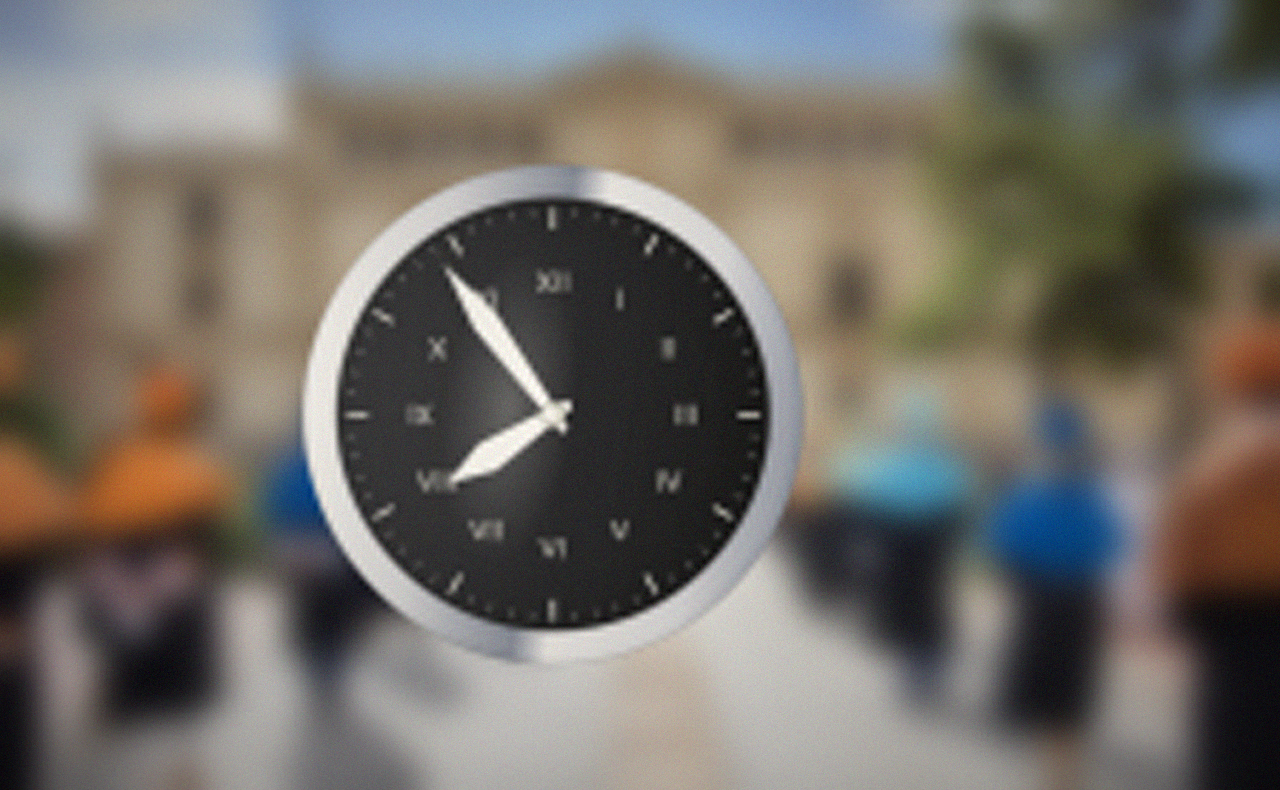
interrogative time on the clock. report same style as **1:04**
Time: **7:54**
